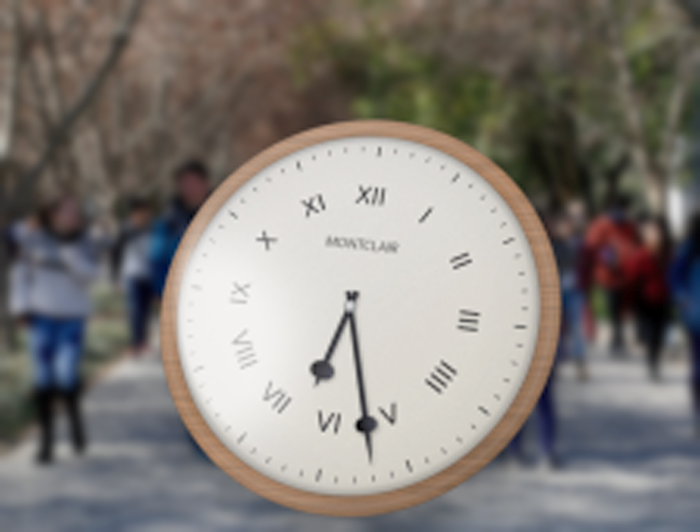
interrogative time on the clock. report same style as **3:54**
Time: **6:27**
